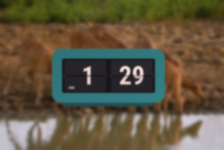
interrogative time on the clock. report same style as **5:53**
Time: **1:29**
